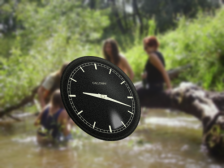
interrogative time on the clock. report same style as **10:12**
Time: **9:18**
